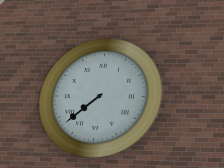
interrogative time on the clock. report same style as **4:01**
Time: **7:38**
